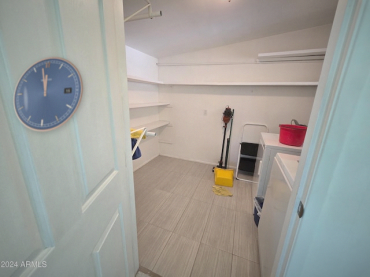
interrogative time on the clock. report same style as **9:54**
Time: **11:58**
